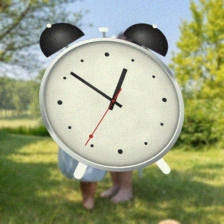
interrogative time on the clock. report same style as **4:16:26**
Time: **12:51:36**
